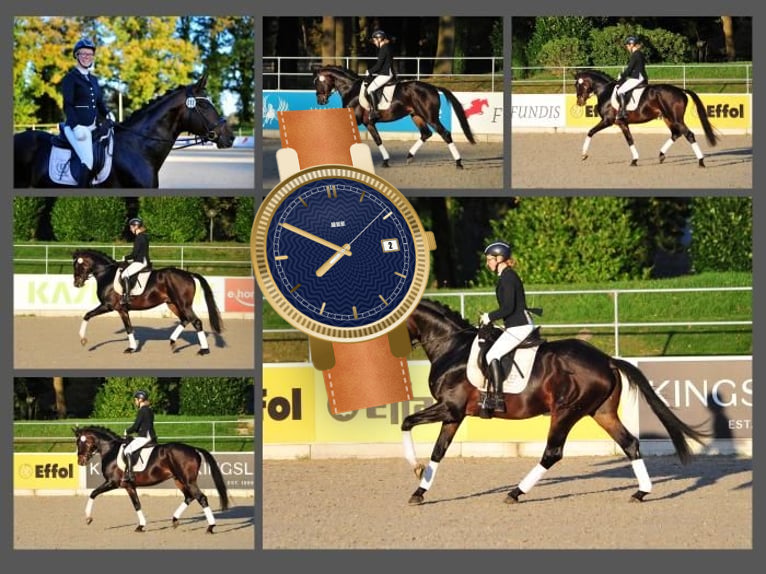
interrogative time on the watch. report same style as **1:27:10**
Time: **7:50:09**
